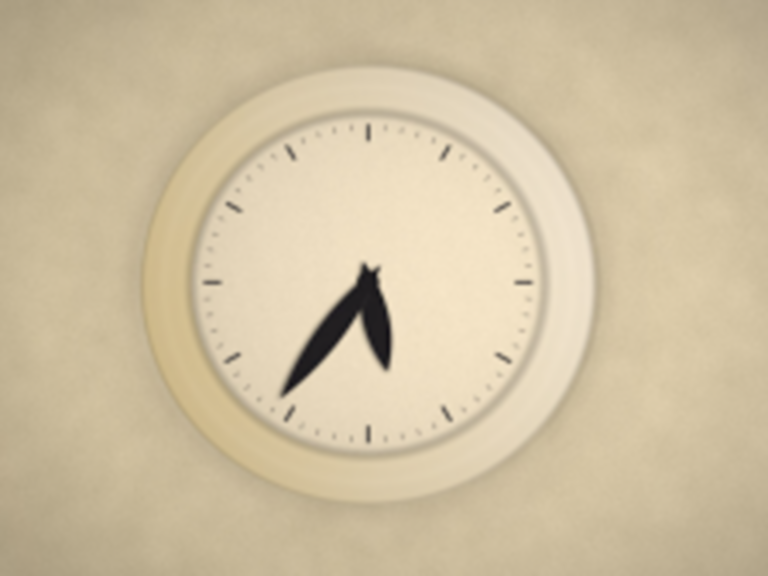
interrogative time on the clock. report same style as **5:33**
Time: **5:36**
